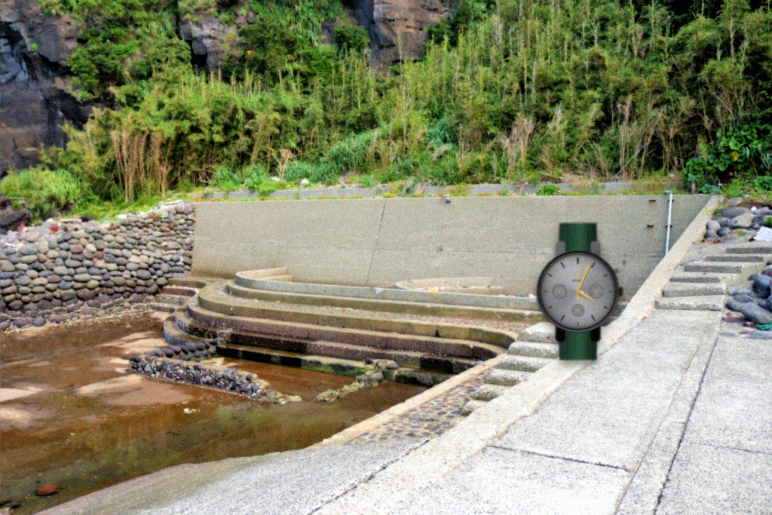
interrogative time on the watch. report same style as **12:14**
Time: **4:04**
